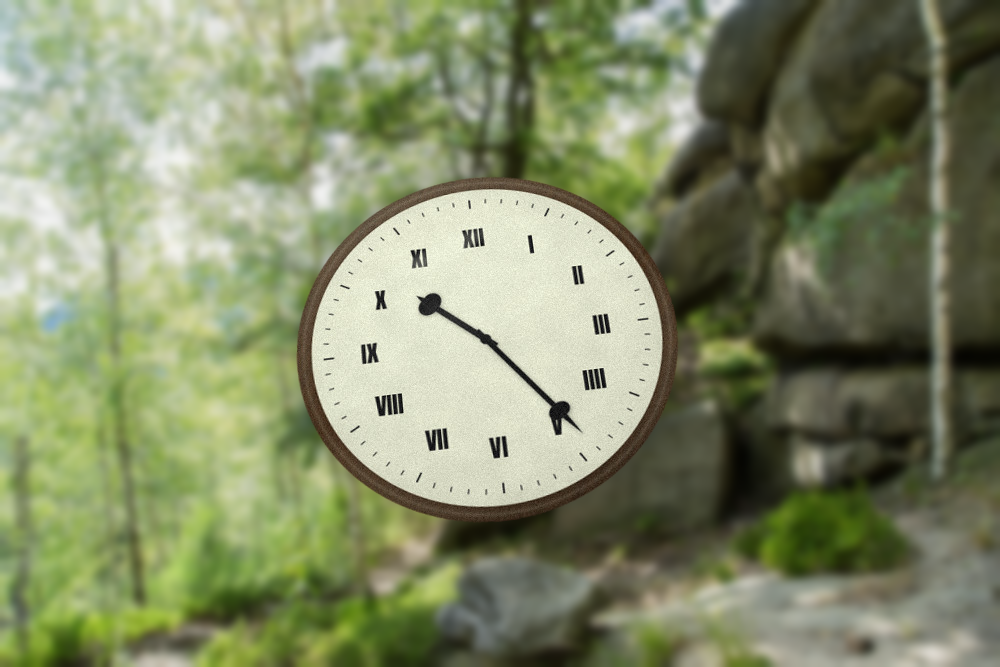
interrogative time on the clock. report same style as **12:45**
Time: **10:24**
